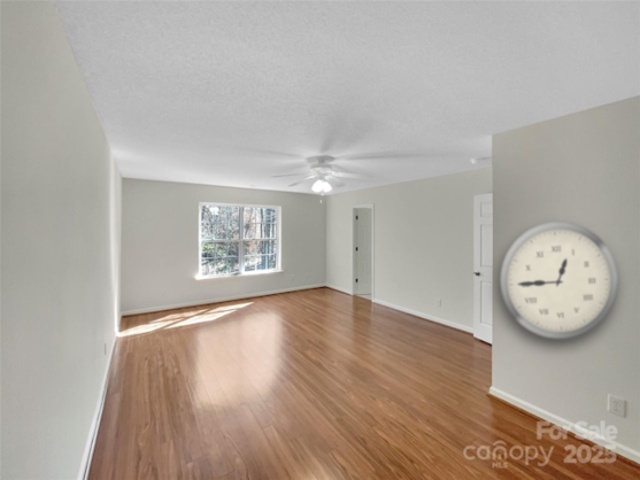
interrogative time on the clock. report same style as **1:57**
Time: **12:45**
